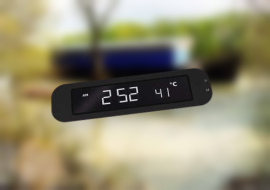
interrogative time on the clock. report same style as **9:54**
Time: **2:52**
